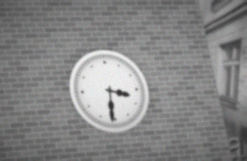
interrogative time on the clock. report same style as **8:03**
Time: **3:31**
